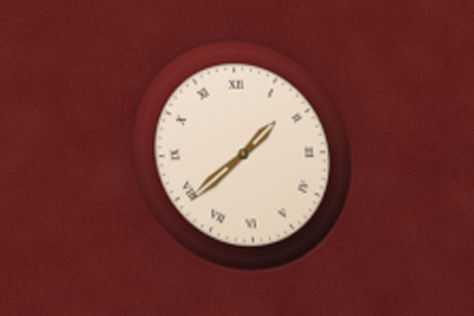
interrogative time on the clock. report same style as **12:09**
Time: **1:39**
